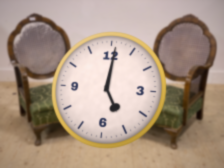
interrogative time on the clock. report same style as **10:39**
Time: **5:01**
